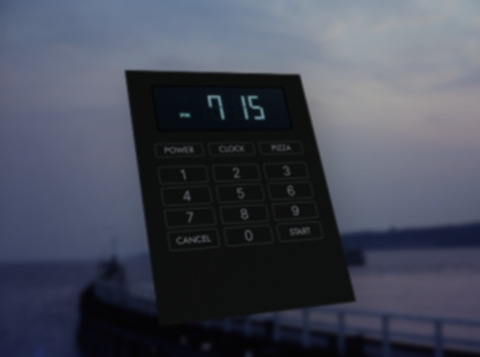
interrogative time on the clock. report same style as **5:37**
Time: **7:15**
